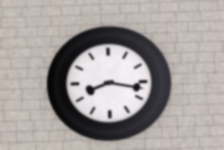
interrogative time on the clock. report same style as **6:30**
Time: **8:17**
